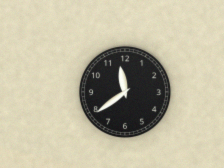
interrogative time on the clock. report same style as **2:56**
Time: **11:39**
